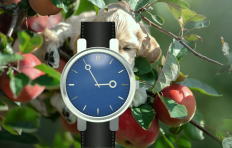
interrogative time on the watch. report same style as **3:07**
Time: **2:55**
